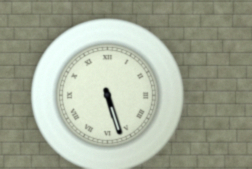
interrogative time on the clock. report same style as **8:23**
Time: **5:27**
